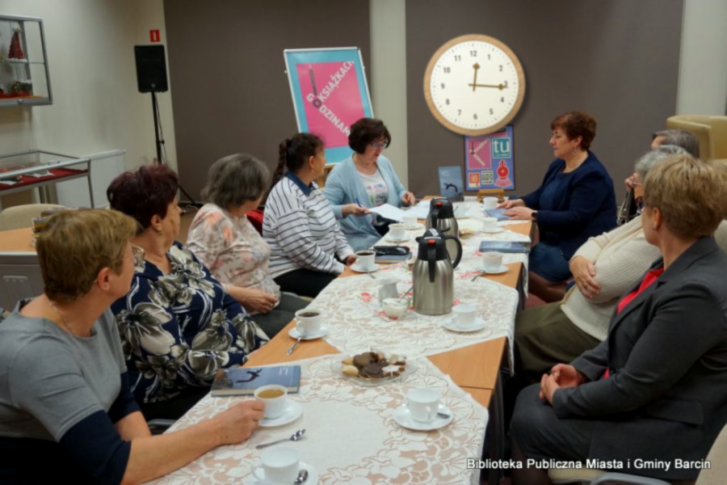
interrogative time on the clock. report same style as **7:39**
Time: **12:16**
